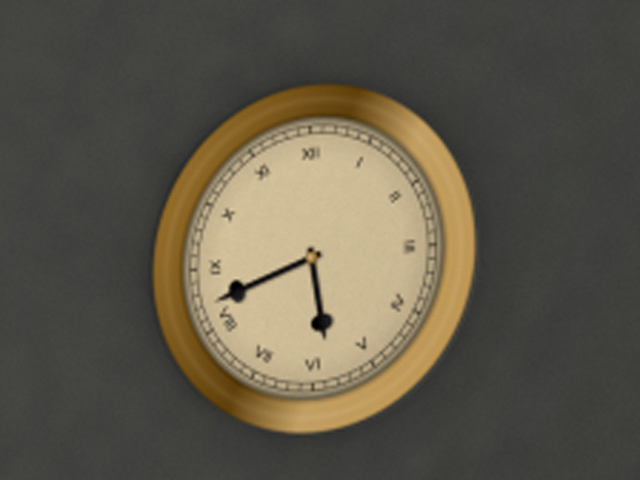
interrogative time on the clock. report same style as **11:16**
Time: **5:42**
